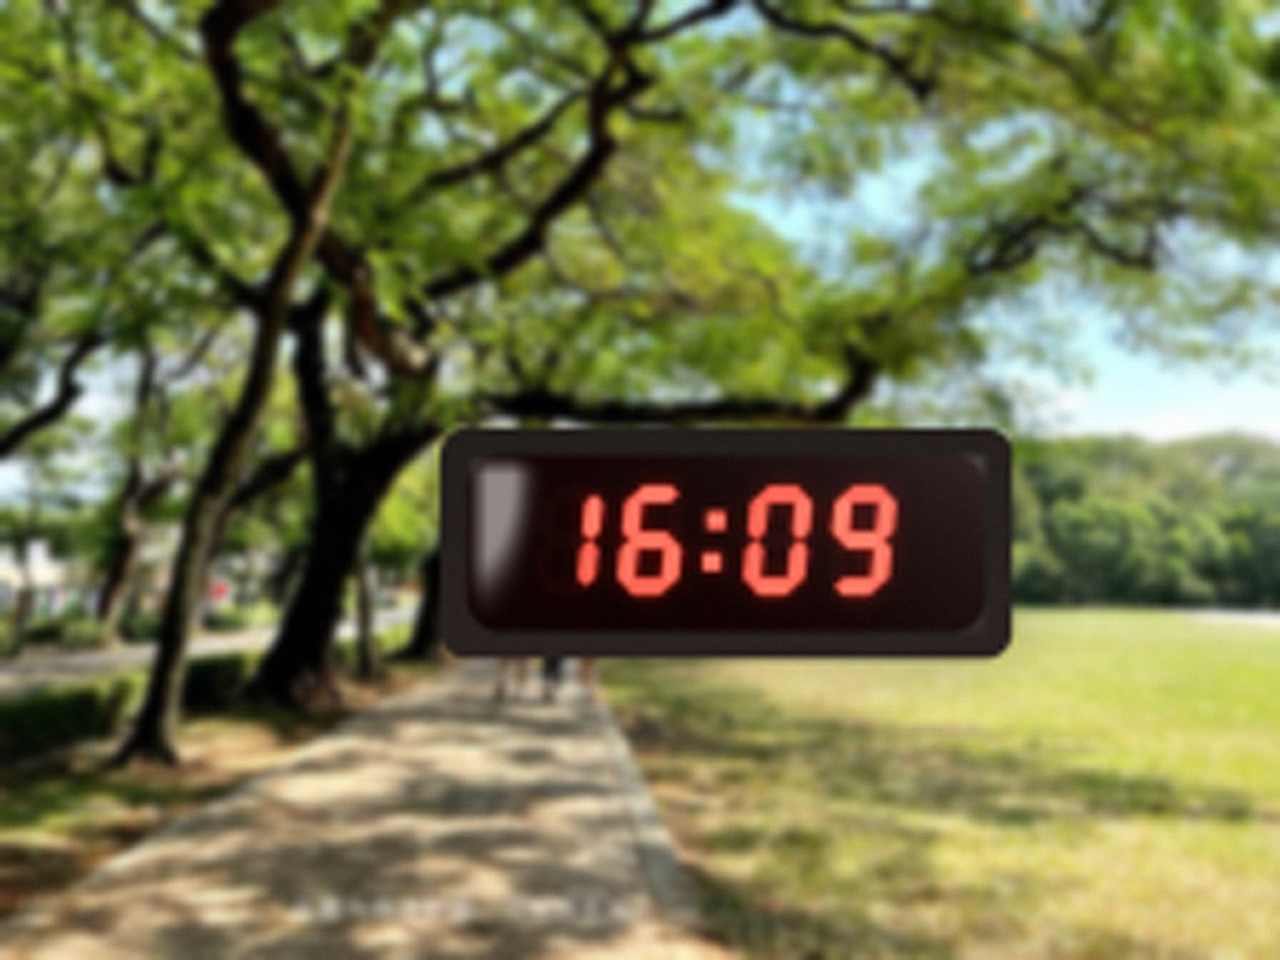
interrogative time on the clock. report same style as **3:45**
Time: **16:09**
